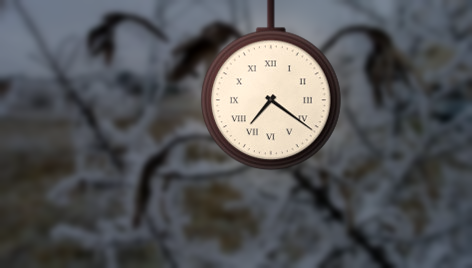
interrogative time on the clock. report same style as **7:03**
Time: **7:21**
